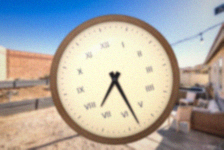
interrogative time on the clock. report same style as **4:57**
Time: **7:28**
